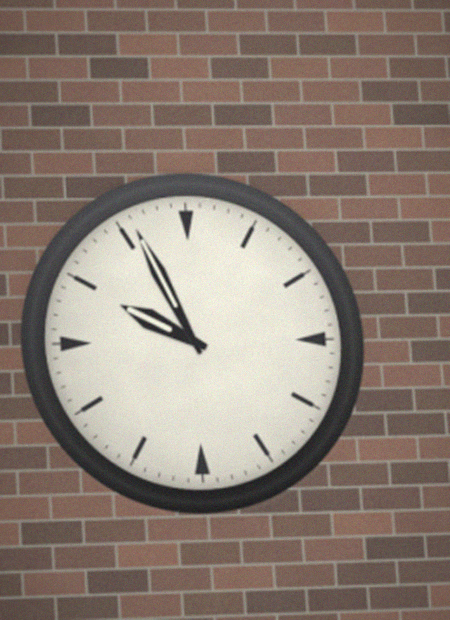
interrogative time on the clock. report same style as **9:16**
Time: **9:56**
